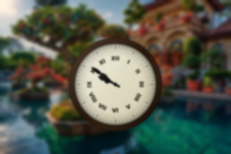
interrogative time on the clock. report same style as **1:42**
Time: **9:51**
